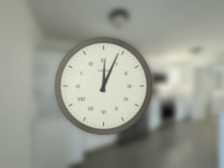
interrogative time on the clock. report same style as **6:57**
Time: **12:04**
